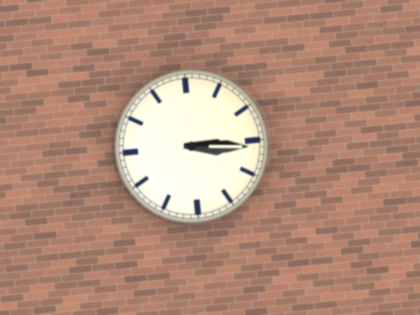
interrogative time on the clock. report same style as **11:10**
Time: **3:16**
